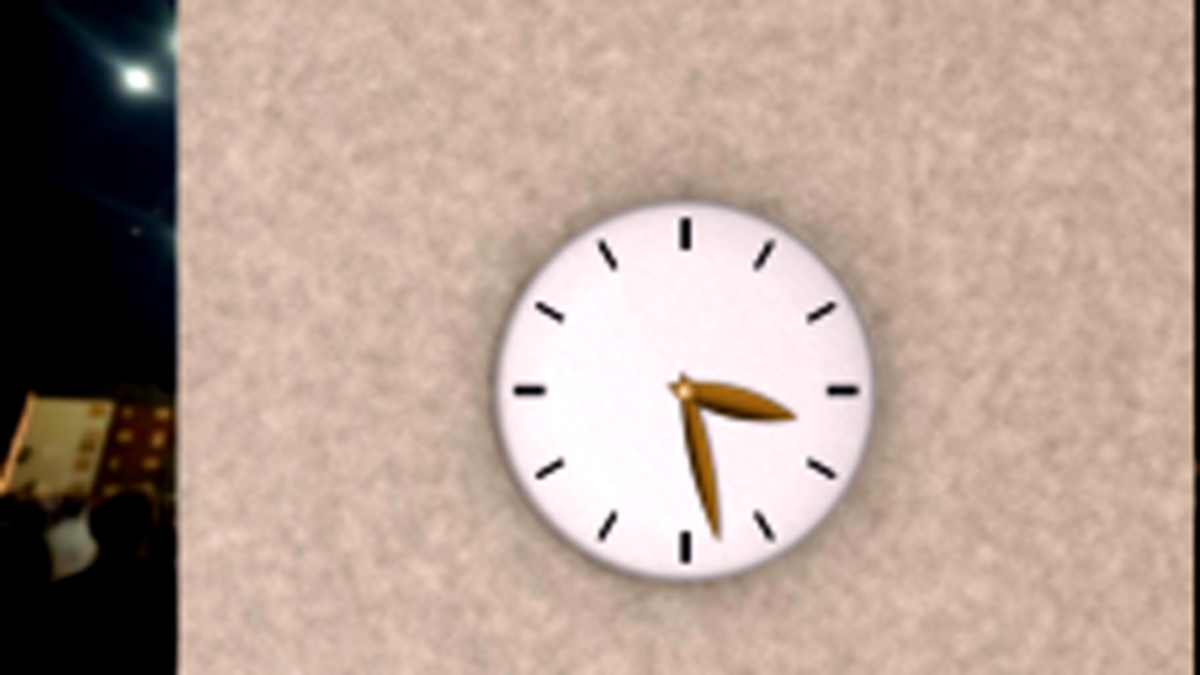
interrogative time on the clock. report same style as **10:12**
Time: **3:28**
